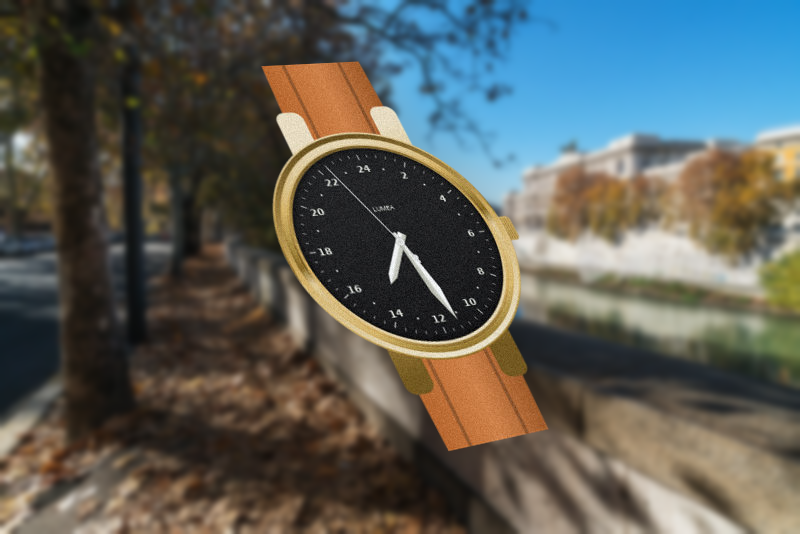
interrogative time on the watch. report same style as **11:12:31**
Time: **14:27:56**
